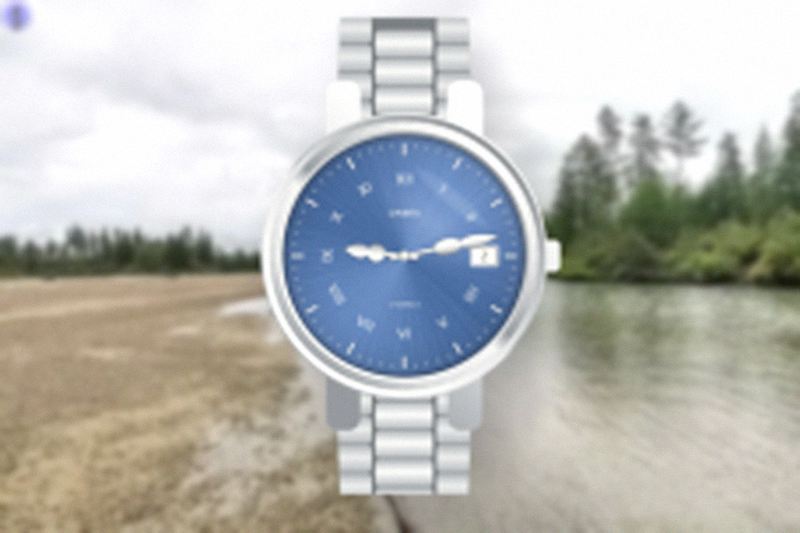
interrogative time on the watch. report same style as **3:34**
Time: **9:13**
